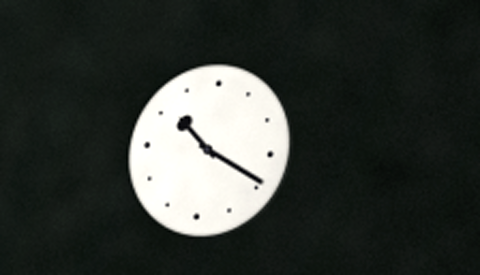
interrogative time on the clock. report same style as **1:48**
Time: **10:19**
